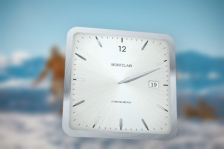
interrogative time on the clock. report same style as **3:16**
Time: **2:11**
